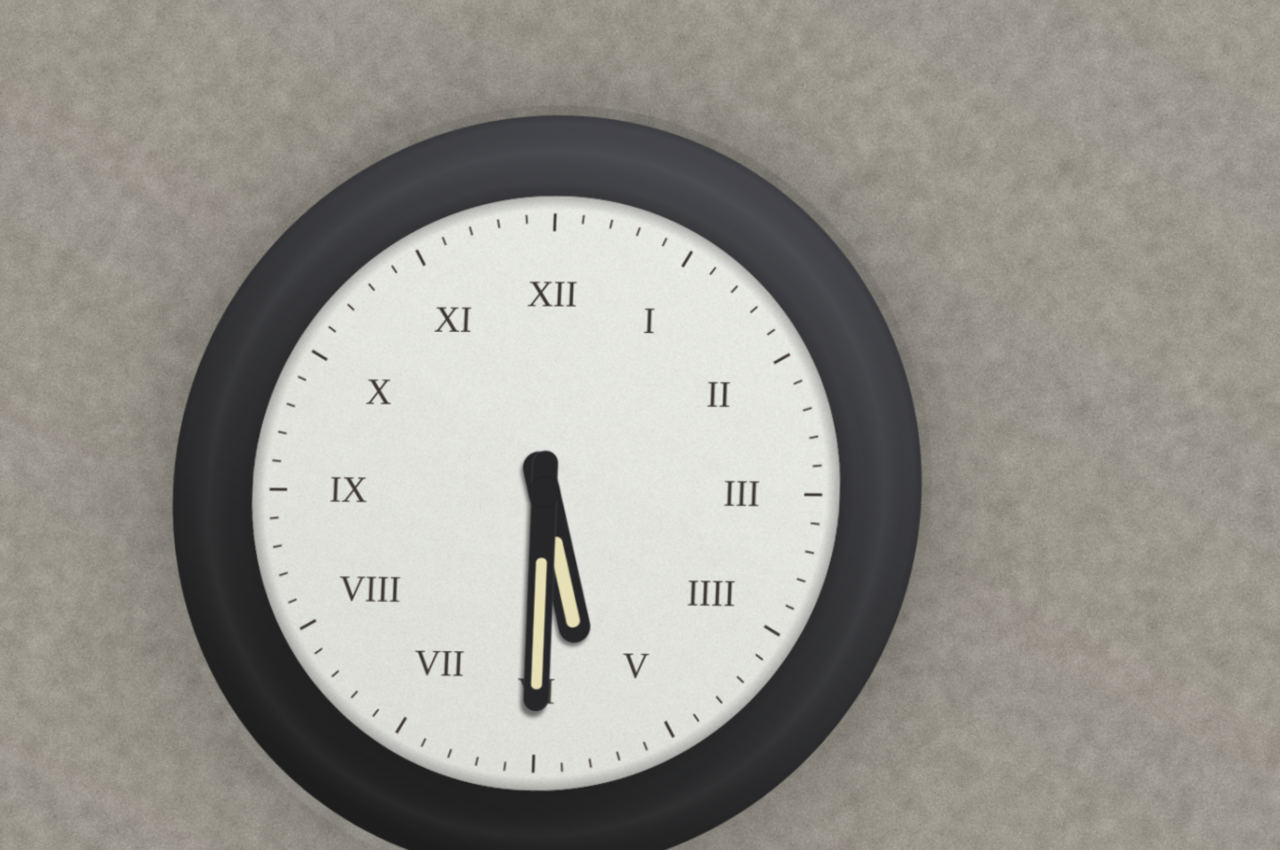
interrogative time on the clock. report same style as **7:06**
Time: **5:30**
